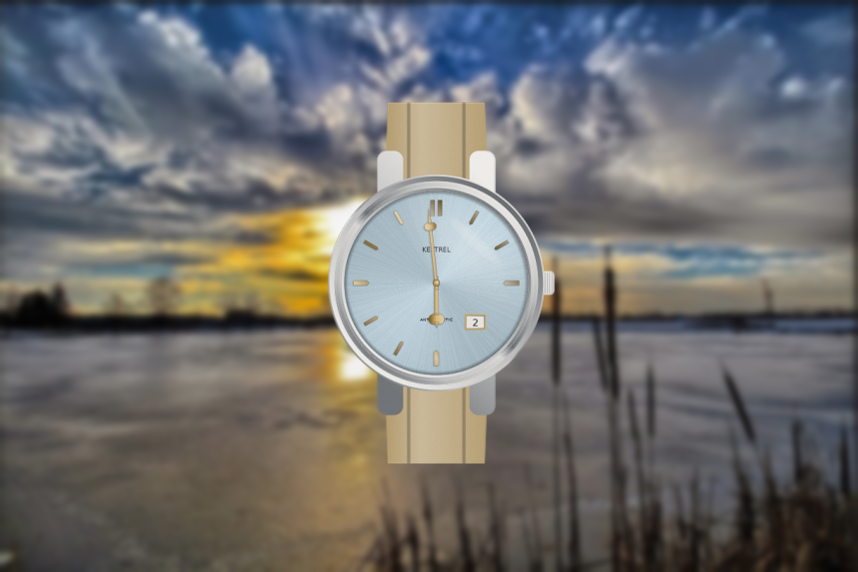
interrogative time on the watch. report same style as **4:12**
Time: **5:59**
